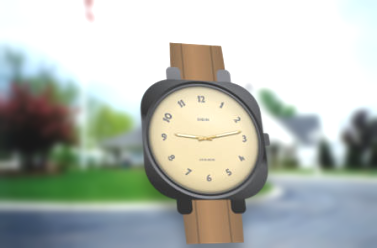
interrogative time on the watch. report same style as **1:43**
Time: **9:13**
